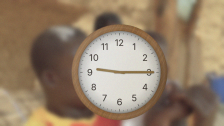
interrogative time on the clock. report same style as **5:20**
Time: **9:15**
